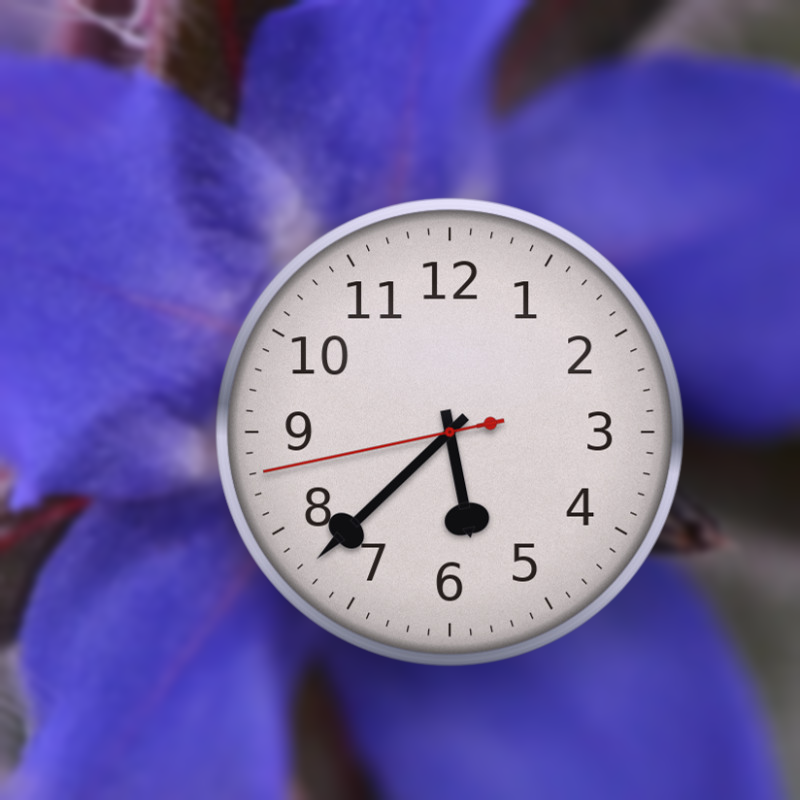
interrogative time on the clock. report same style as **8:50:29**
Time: **5:37:43**
